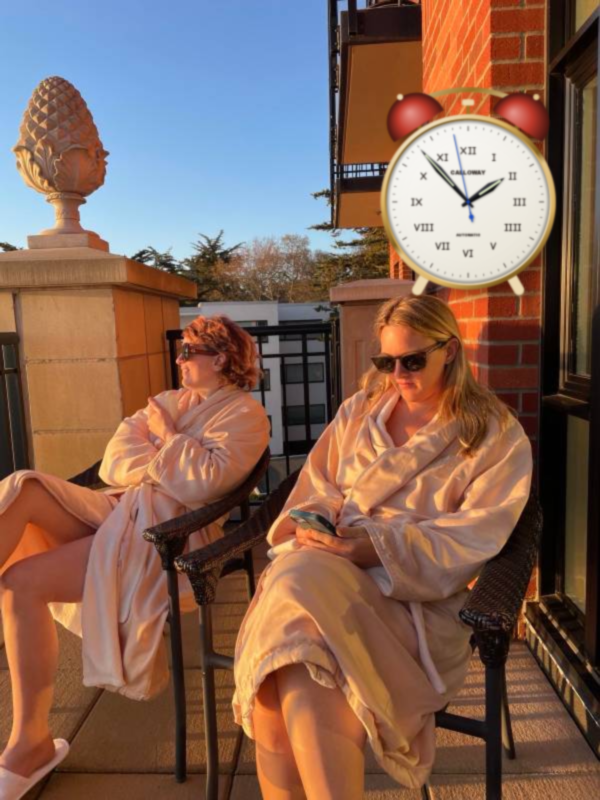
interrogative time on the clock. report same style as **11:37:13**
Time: **1:52:58**
